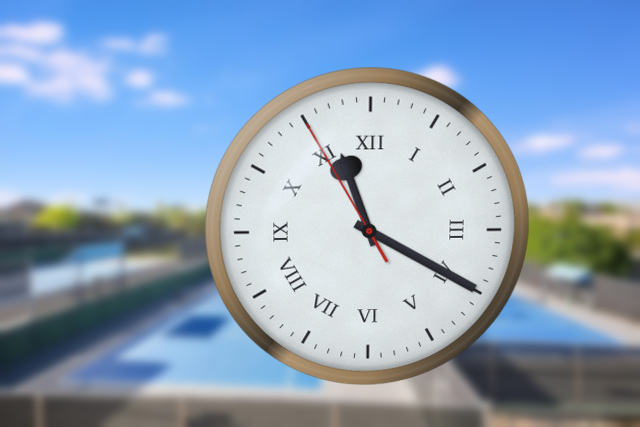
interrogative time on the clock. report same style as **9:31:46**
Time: **11:19:55**
